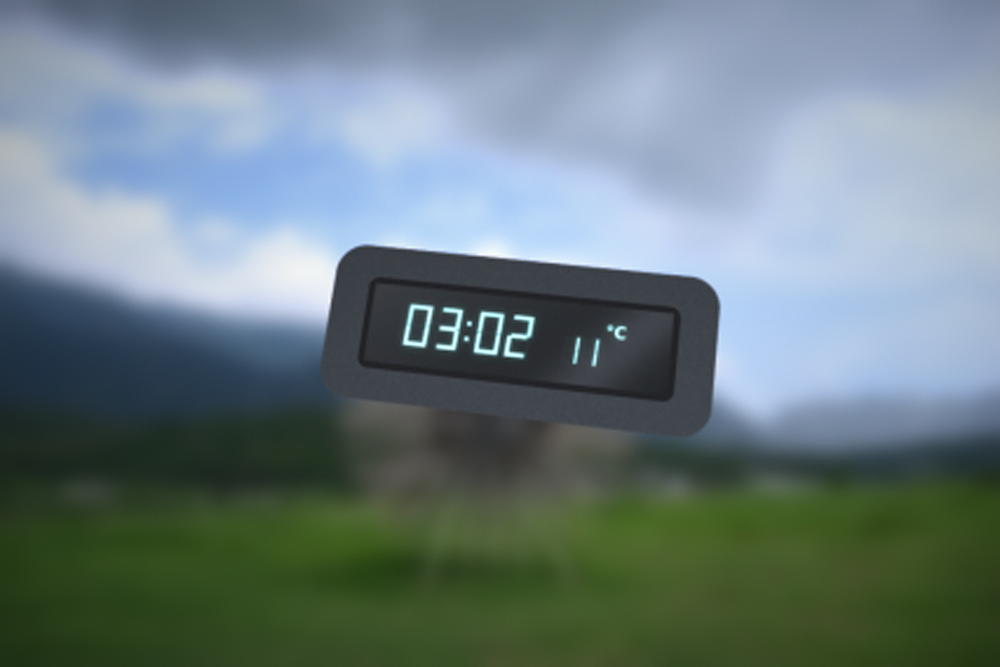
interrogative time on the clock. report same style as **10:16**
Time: **3:02**
